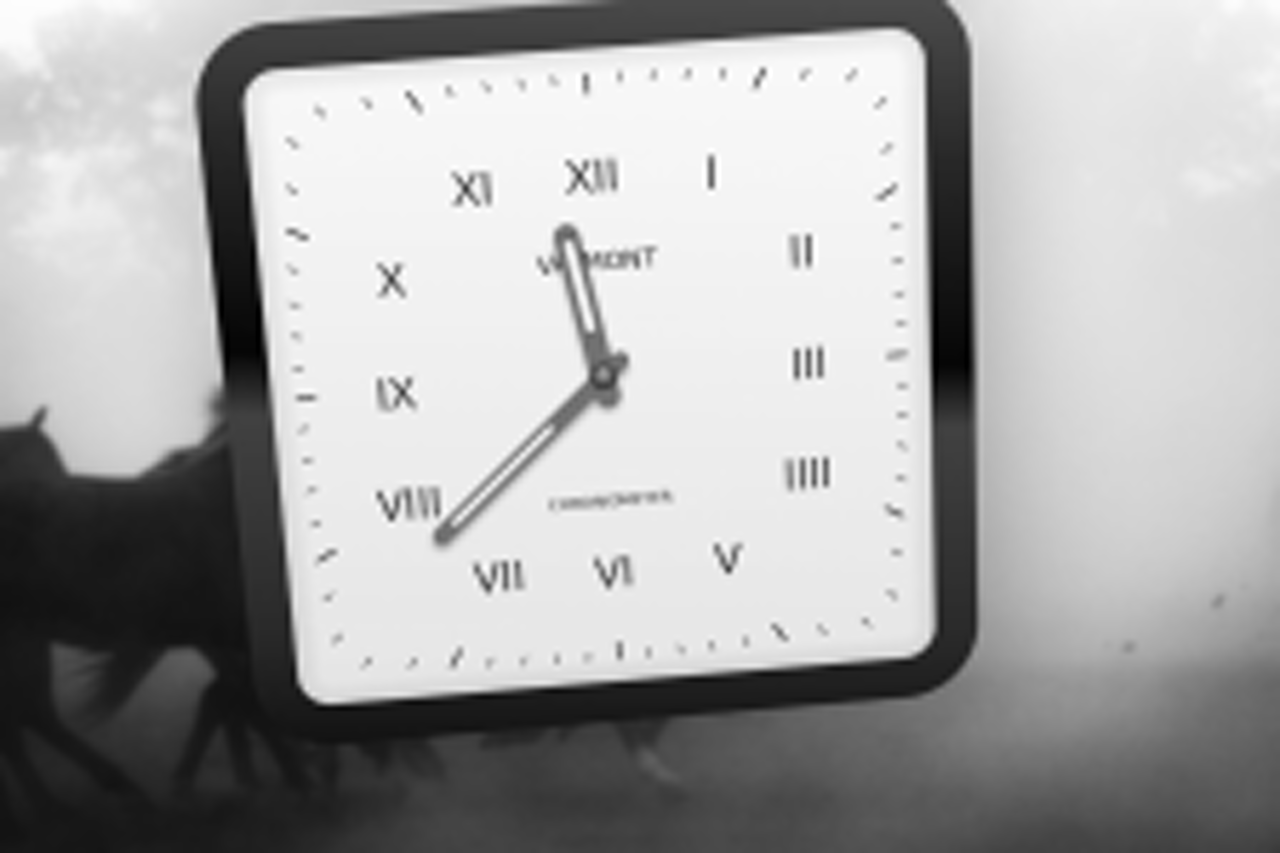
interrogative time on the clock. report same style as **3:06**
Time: **11:38**
